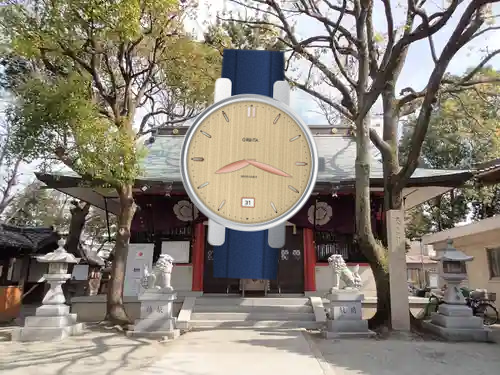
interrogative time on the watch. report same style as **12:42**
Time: **8:18**
